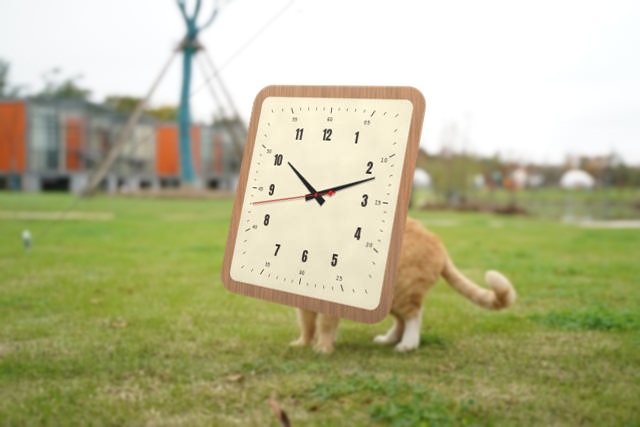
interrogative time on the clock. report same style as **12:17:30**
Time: **10:11:43**
